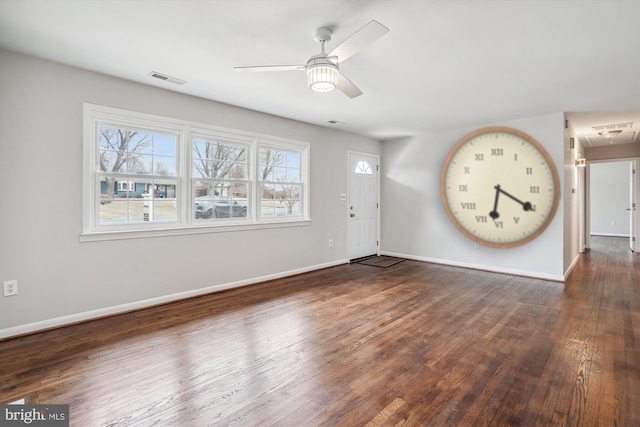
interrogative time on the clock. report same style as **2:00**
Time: **6:20**
